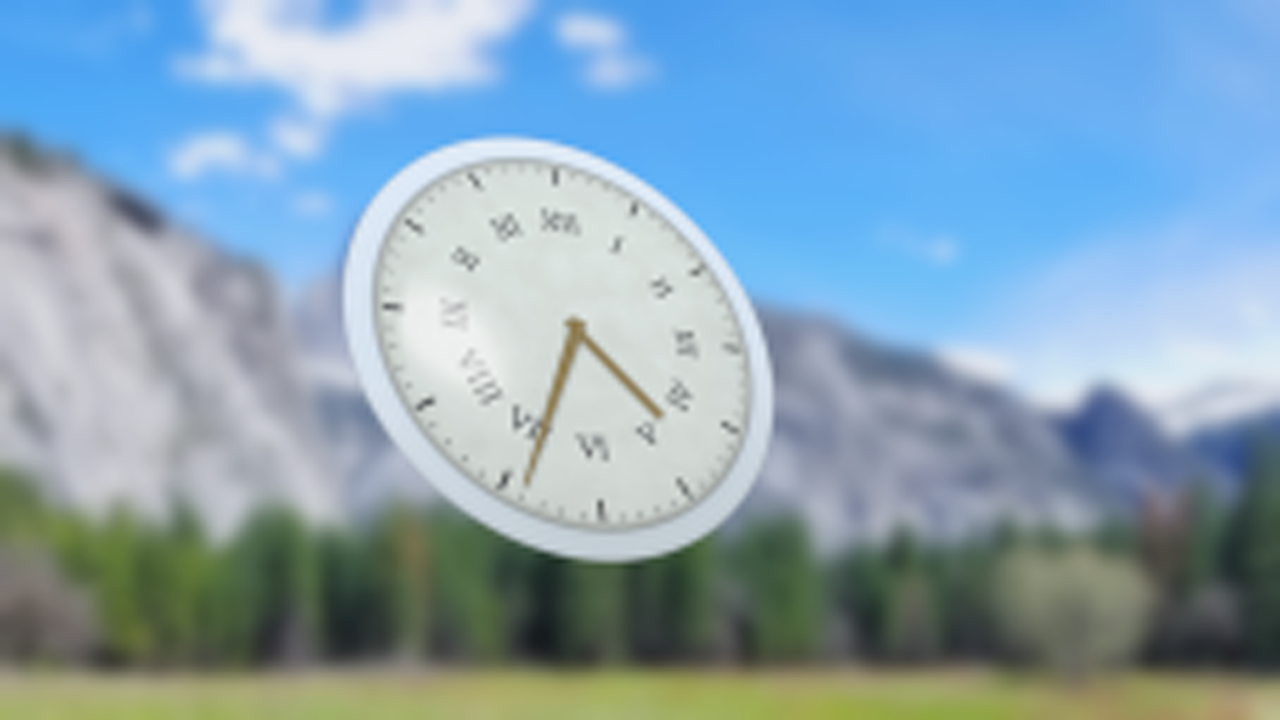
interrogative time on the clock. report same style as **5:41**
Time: **4:34**
